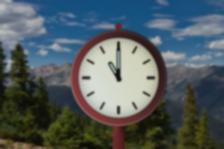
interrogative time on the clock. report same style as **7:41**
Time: **11:00**
